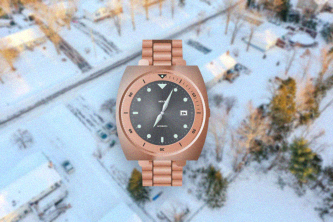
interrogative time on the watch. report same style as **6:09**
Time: **7:04**
